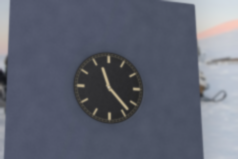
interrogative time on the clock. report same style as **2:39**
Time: **11:23**
